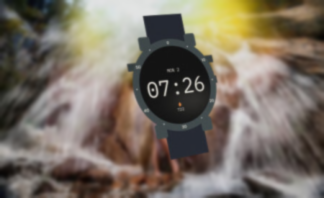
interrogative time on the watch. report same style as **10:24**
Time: **7:26**
